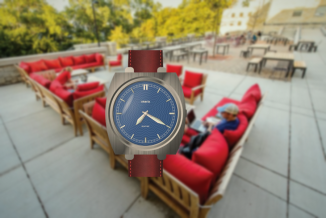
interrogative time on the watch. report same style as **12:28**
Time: **7:20**
